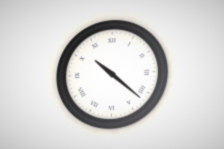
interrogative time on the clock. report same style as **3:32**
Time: **10:22**
